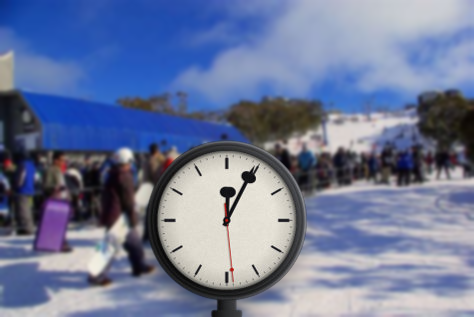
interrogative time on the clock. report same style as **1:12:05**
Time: **12:04:29**
